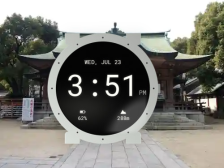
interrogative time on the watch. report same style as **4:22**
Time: **3:51**
